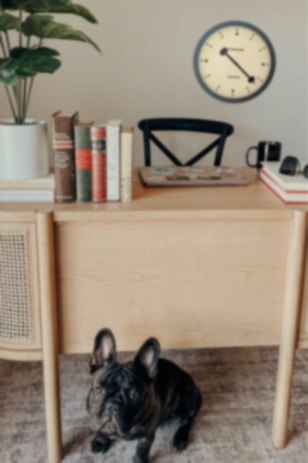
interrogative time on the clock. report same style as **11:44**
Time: **10:22**
